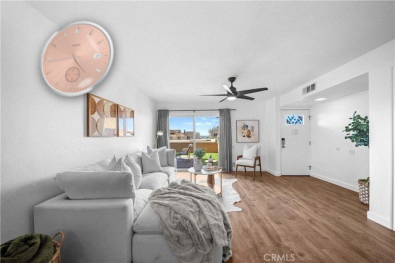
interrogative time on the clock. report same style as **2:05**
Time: **4:44**
